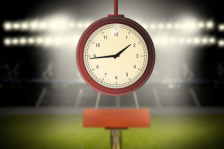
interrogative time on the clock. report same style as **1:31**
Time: **1:44**
